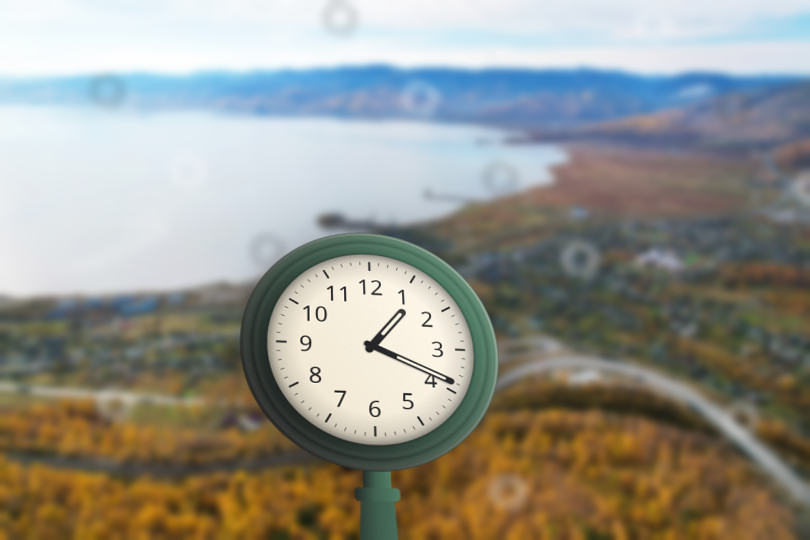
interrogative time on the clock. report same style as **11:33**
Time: **1:19**
